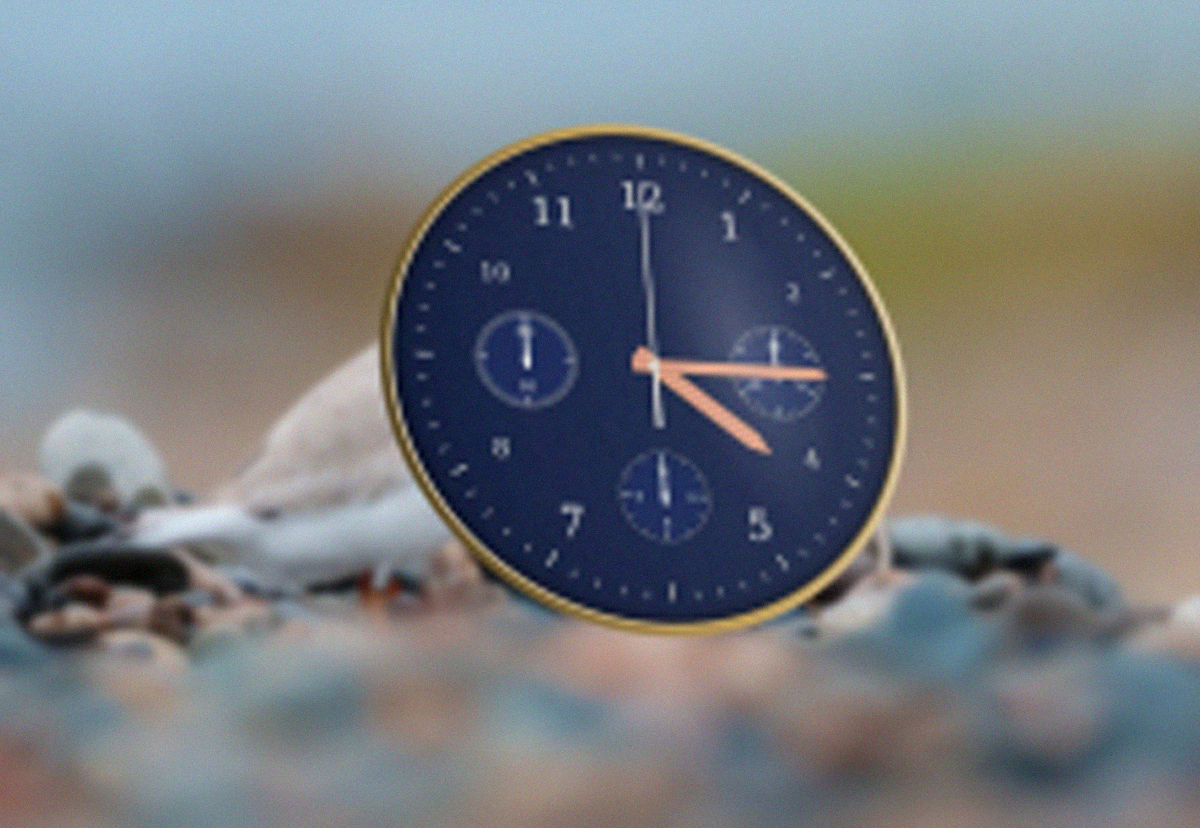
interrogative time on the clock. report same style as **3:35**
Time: **4:15**
